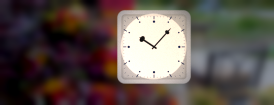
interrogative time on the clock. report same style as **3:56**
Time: **10:07**
